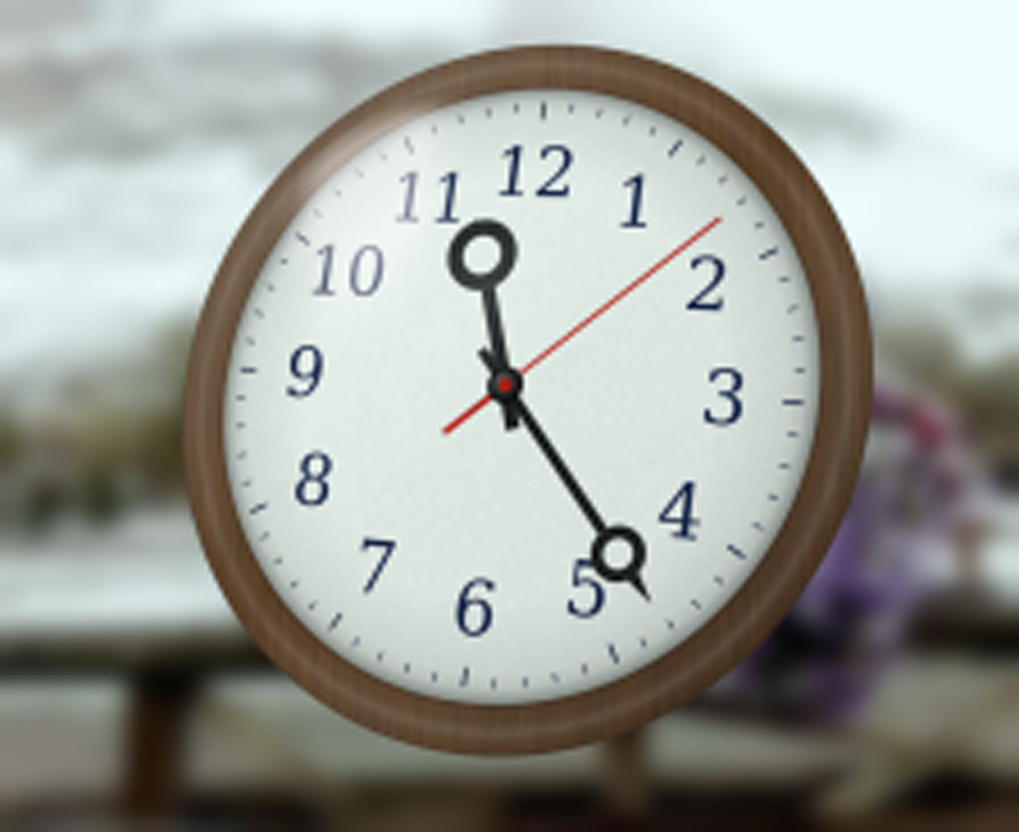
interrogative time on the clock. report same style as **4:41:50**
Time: **11:23:08**
